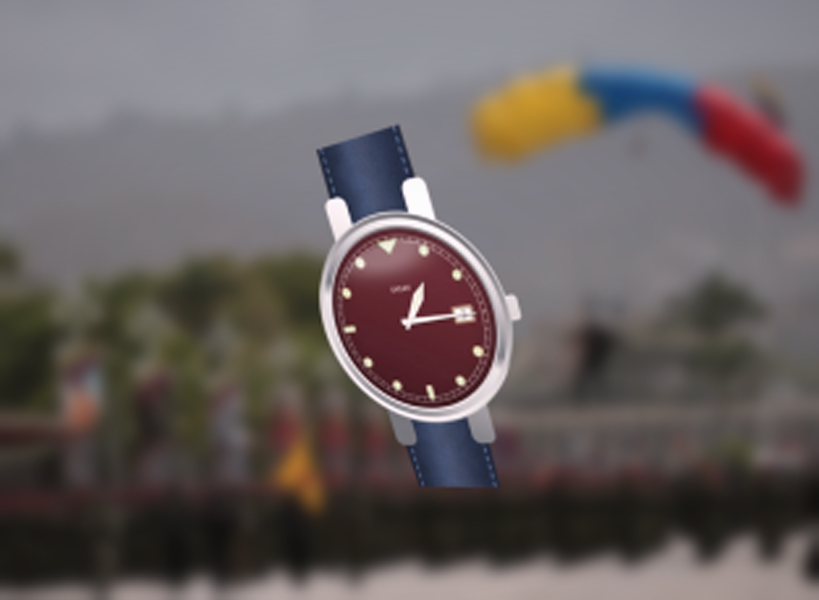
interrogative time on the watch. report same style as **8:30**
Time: **1:15**
